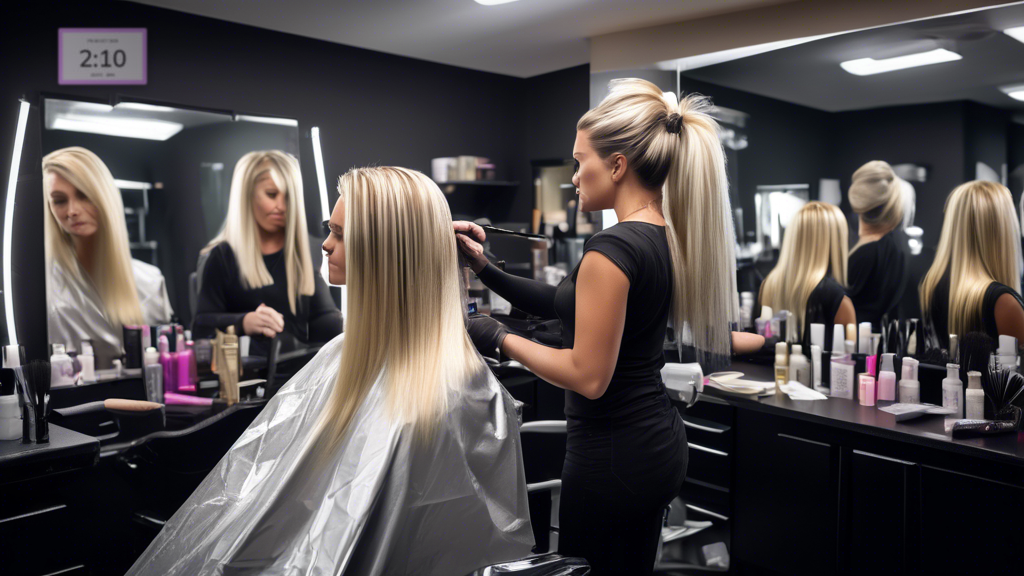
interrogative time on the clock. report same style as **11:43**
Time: **2:10**
